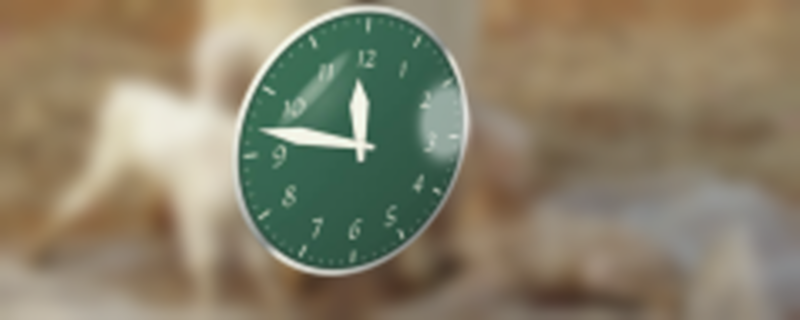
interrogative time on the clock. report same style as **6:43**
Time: **11:47**
